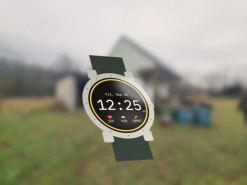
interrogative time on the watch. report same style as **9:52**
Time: **12:25**
